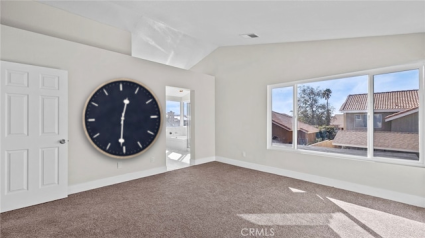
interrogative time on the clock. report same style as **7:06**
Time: **12:31**
